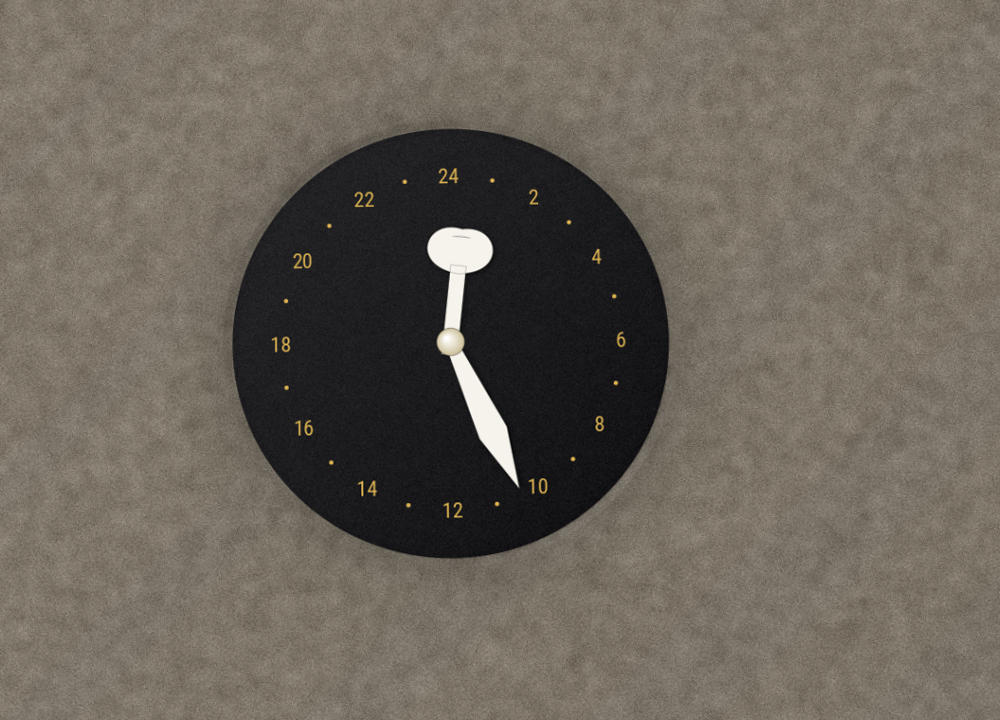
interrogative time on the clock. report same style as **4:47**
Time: **0:26**
